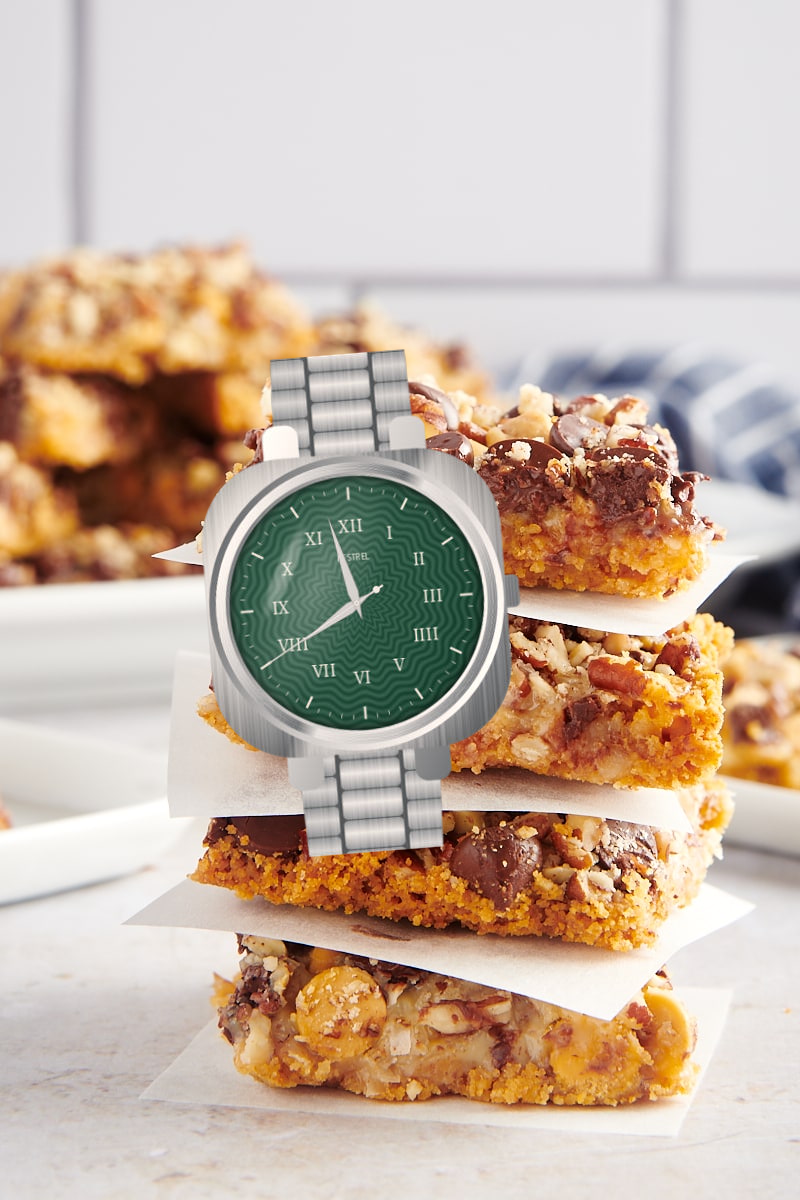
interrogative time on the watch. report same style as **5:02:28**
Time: **7:57:40**
